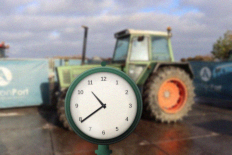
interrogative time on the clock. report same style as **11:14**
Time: **10:39**
